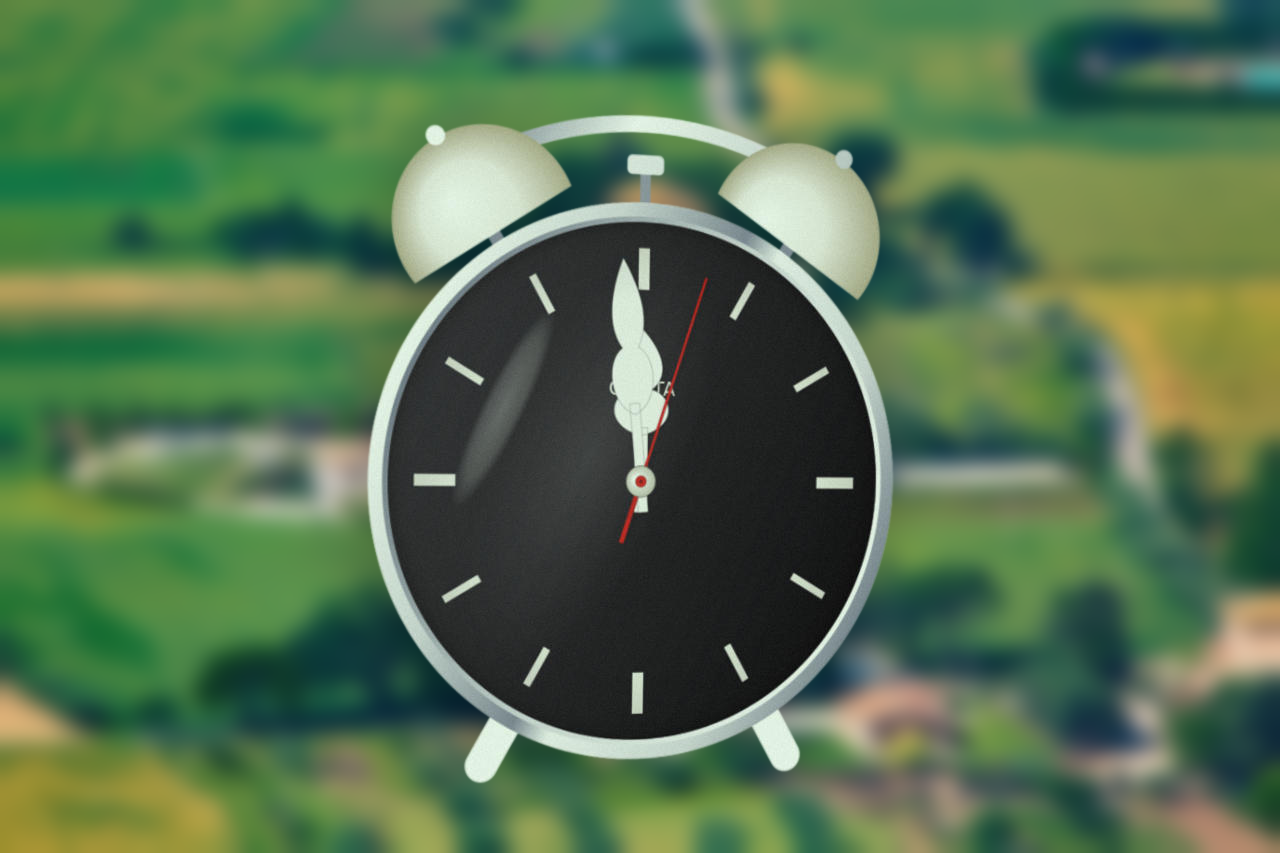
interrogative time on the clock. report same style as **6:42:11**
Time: **11:59:03**
